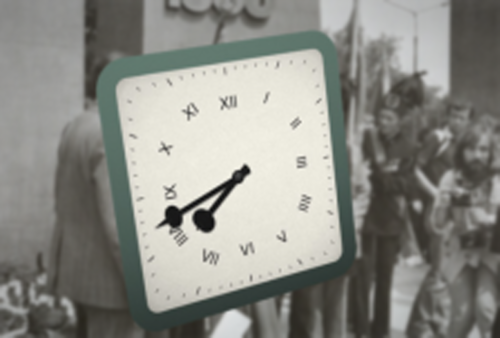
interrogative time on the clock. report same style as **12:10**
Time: **7:42**
